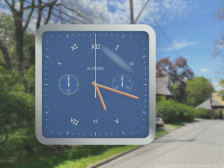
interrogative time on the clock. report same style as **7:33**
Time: **5:18**
